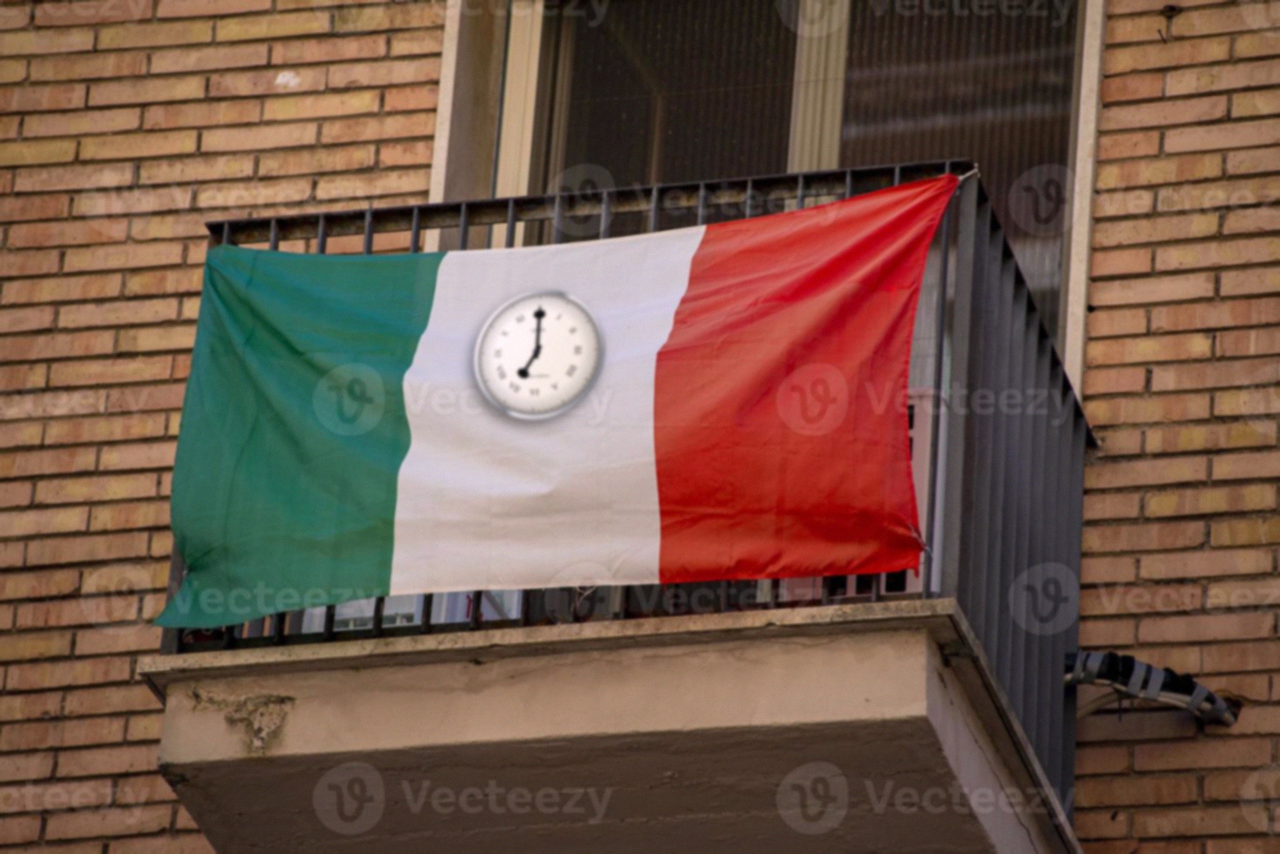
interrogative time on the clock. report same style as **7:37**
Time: **7:00**
